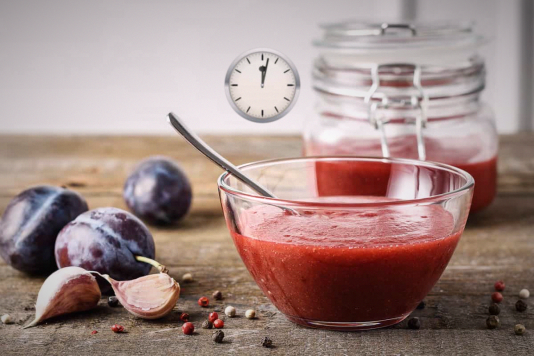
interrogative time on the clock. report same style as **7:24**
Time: **12:02**
